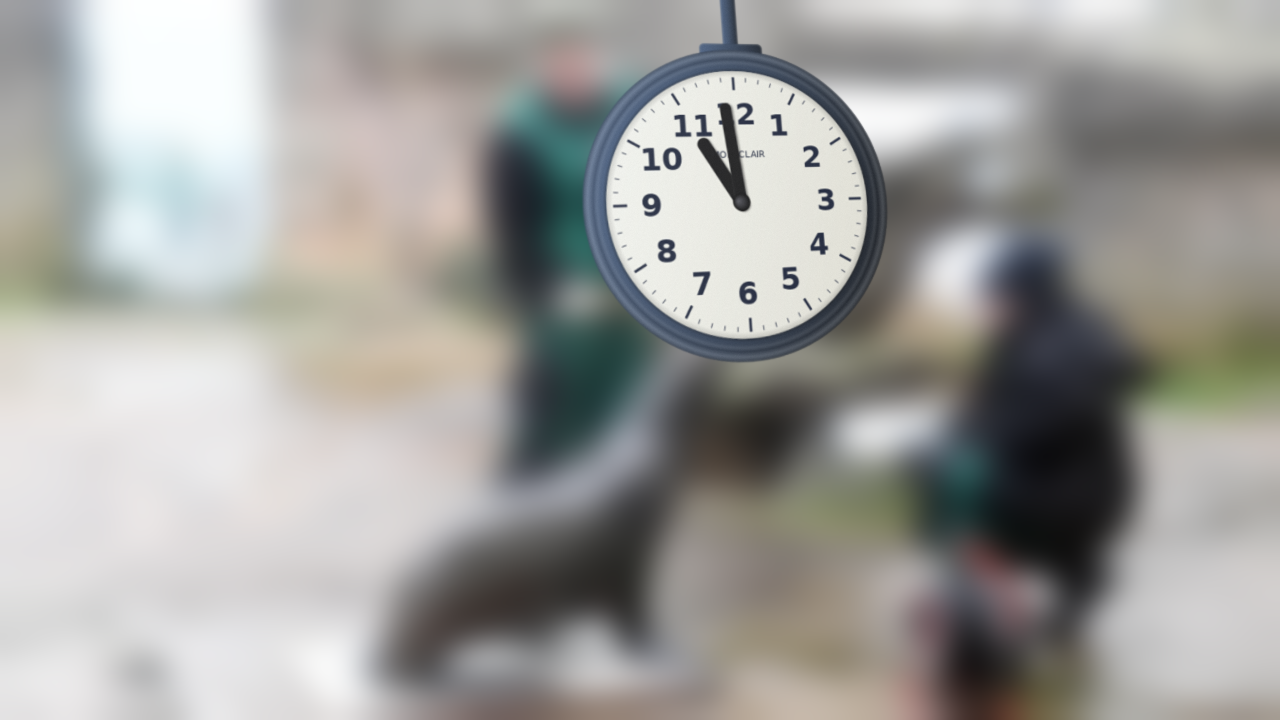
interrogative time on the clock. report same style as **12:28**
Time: **10:59**
